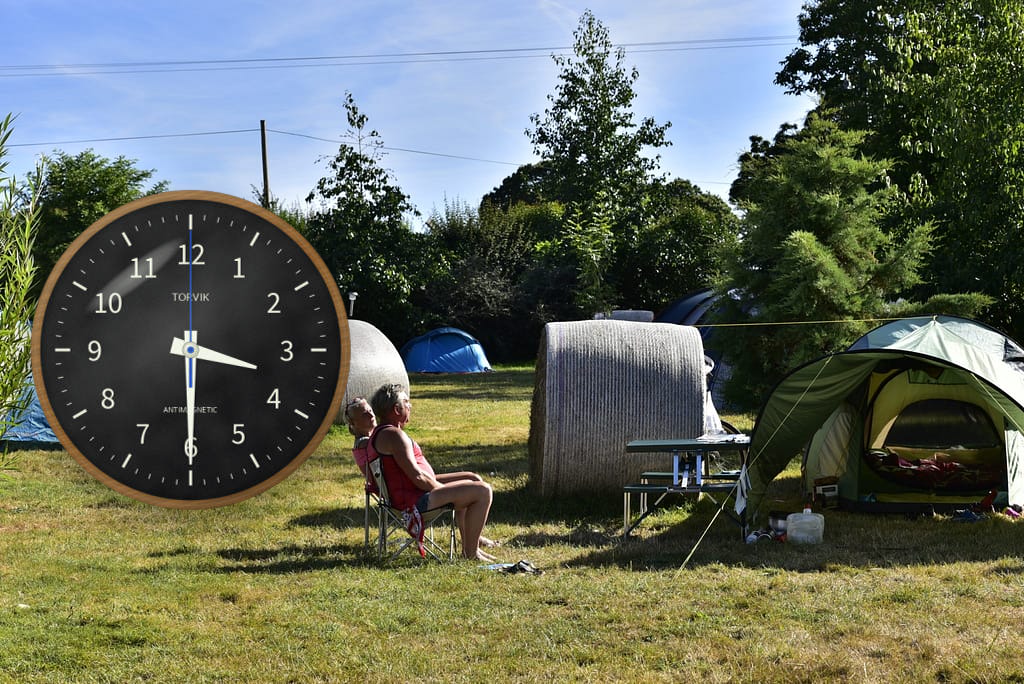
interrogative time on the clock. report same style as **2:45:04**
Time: **3:30:00**
